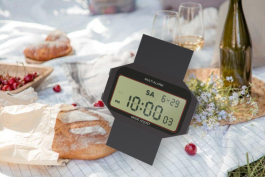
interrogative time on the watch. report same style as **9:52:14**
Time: **10:00:03**
